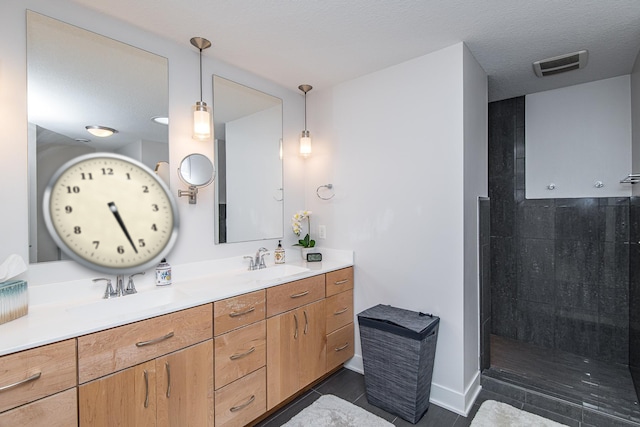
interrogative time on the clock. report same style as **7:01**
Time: **5:27**
